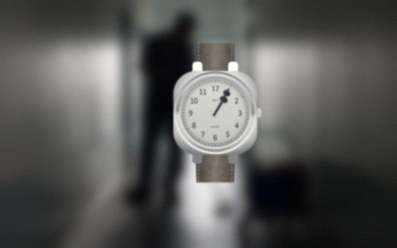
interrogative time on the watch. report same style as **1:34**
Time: **1:05**
